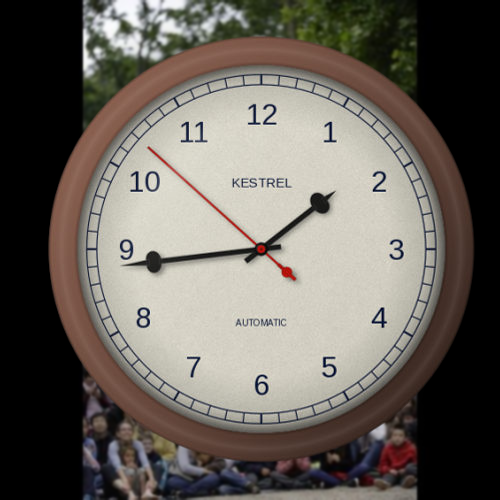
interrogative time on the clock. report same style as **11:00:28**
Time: **1:43:52**
